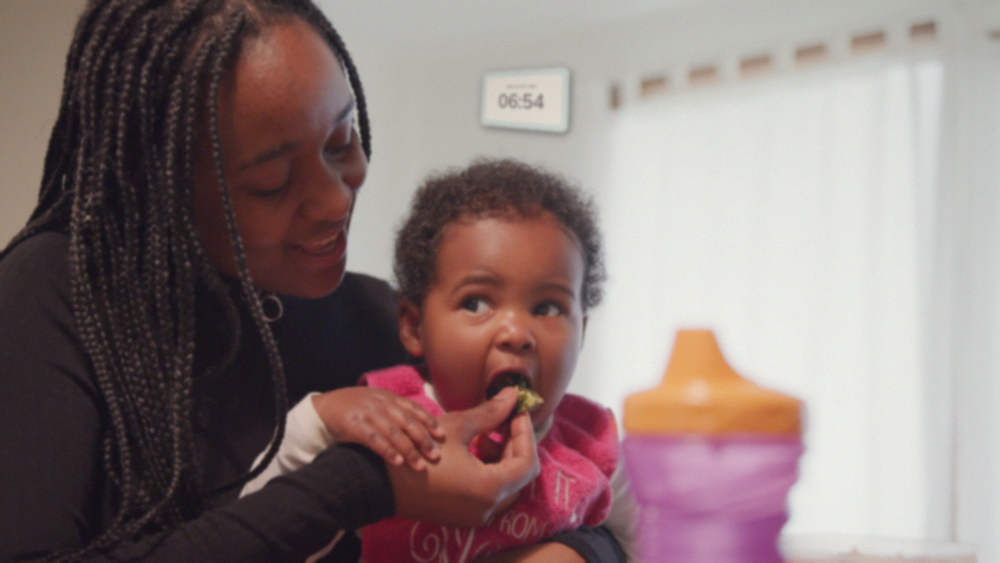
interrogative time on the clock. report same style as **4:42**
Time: **6:54**
